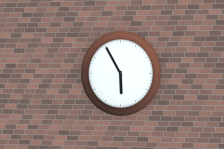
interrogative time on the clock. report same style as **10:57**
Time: **5:55**
